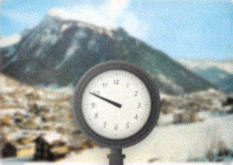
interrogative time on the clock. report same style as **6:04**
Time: **9:49**
